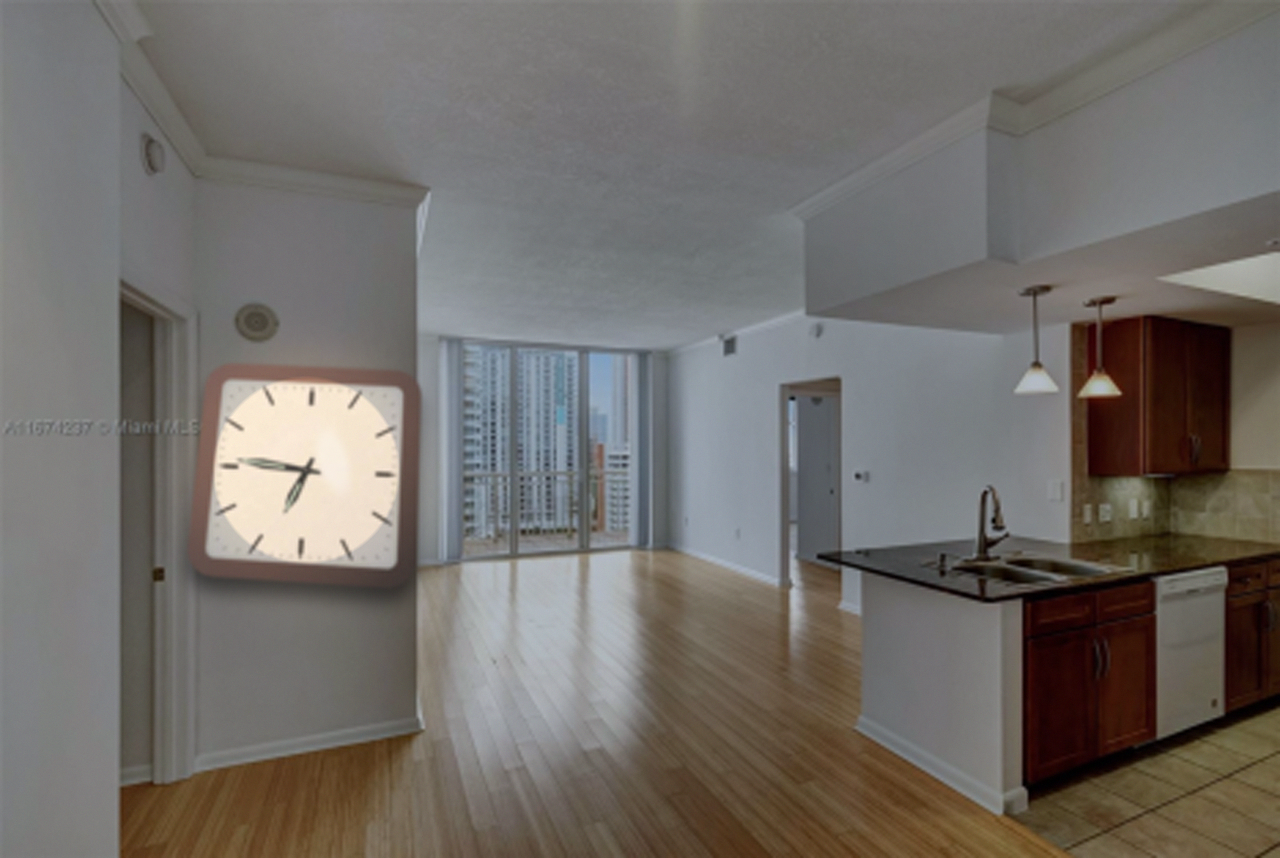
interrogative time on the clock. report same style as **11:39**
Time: **6:46**
